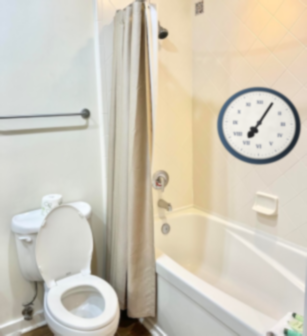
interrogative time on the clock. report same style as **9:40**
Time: **7:05**
